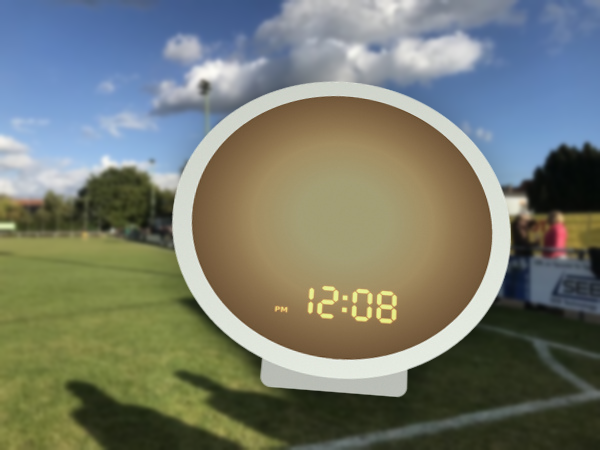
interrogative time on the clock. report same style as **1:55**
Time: **12:08**
